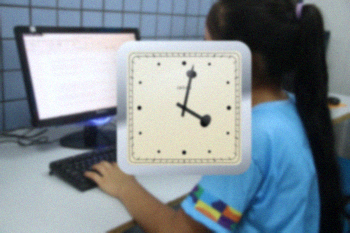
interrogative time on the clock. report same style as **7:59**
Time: **4:02**
